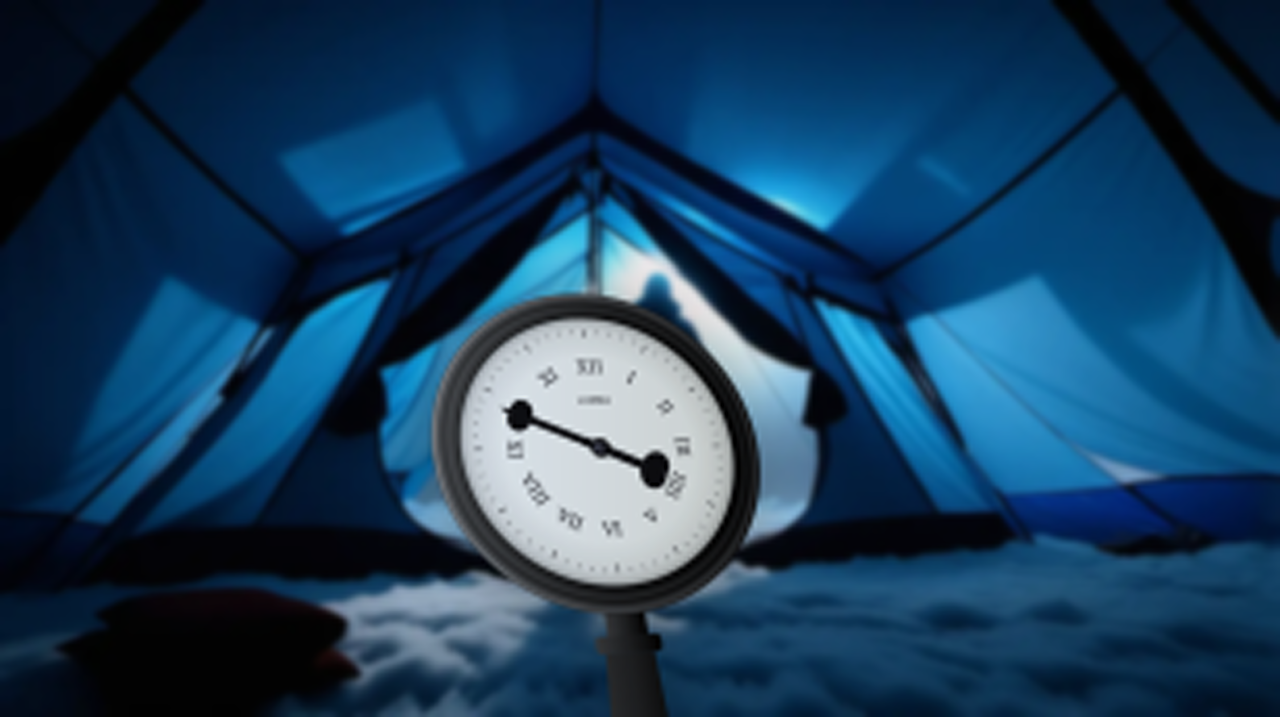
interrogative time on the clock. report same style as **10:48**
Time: **3:49**
